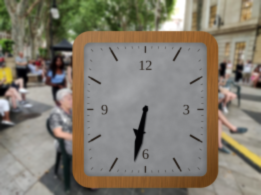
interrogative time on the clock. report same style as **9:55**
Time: **6:32**
